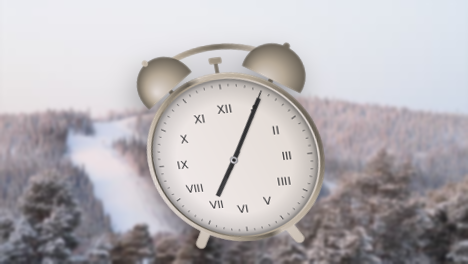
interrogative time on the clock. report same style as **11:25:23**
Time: **7:05:05**
